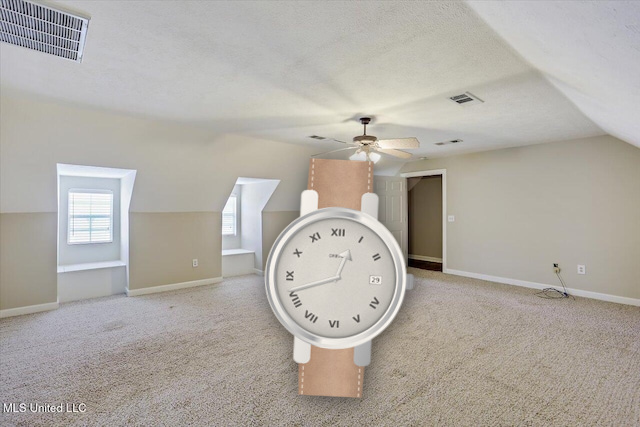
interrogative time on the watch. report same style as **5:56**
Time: **12:42**
